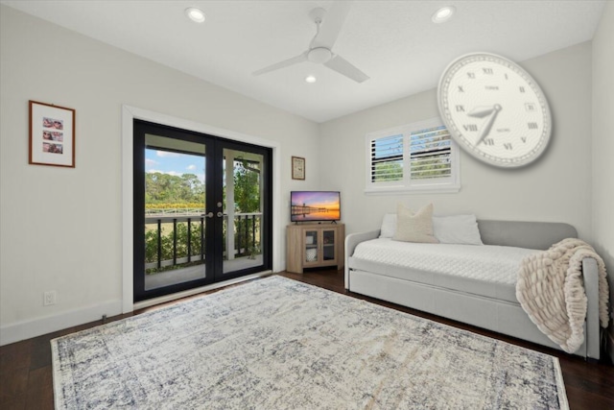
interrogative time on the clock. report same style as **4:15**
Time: **8:37**
